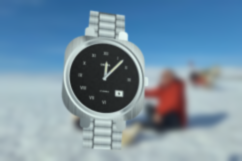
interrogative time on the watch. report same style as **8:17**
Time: **12:07**
